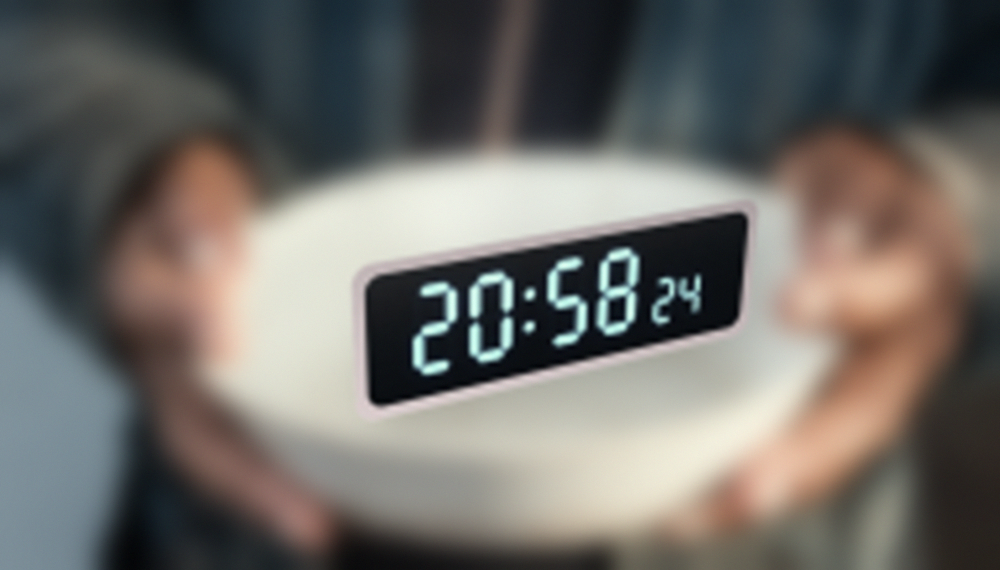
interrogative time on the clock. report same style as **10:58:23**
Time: **20:58:24**
